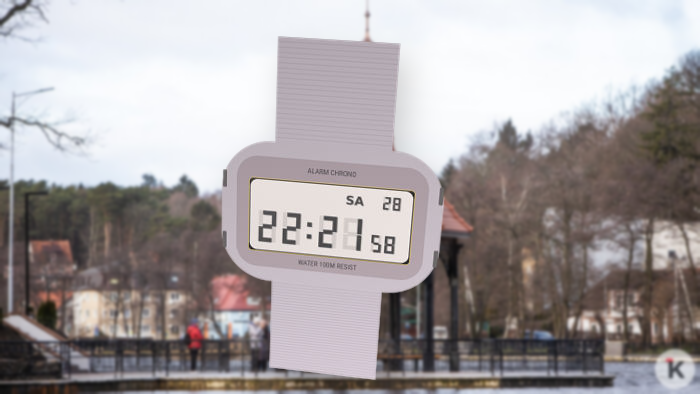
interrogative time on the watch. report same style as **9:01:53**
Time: **22:21:58**
